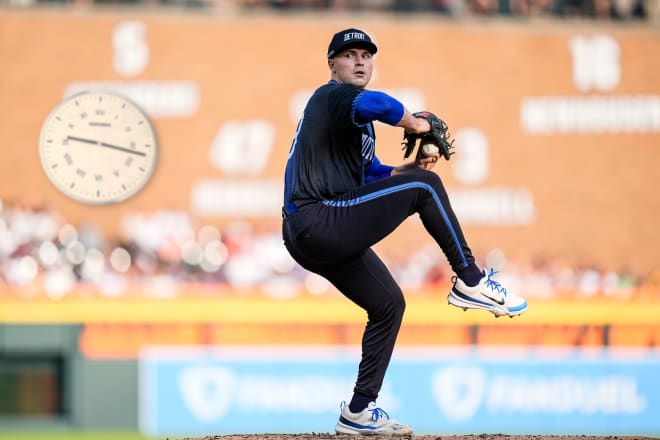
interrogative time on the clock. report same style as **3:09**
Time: **9:17**
